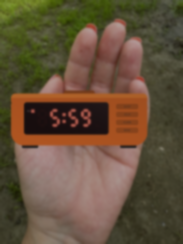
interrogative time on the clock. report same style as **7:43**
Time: **5:59**
